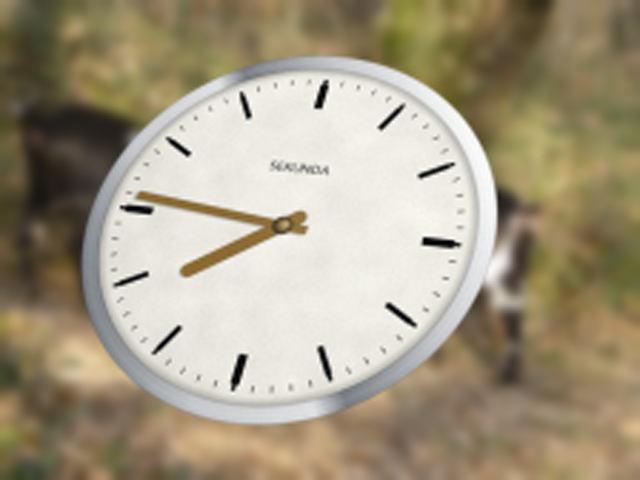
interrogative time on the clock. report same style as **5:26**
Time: **7:46**
